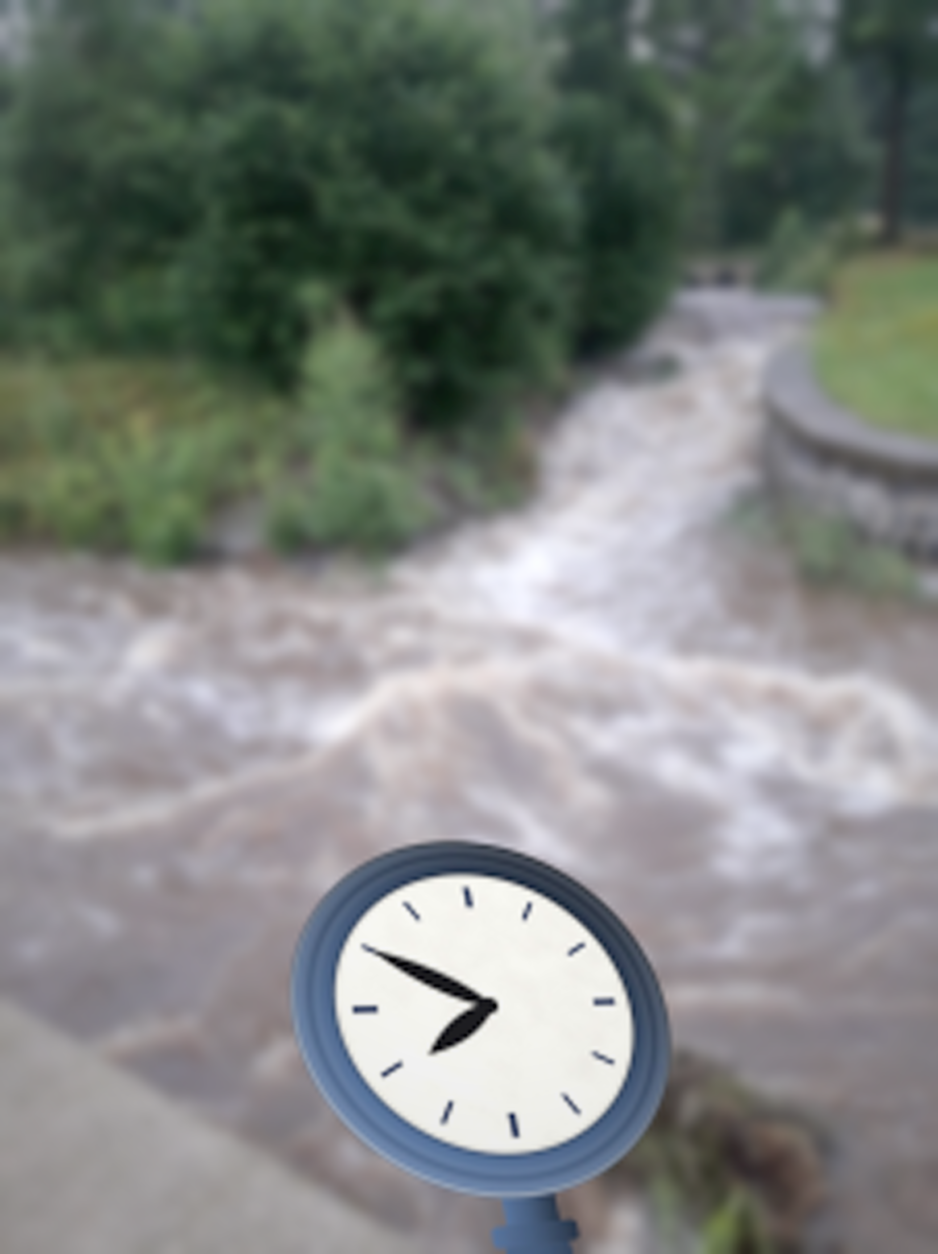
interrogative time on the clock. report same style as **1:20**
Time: **7:50**
